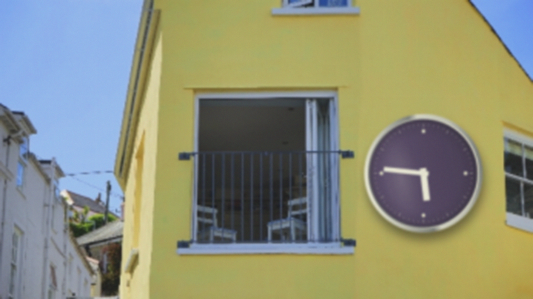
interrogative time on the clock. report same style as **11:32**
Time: **5:46**
